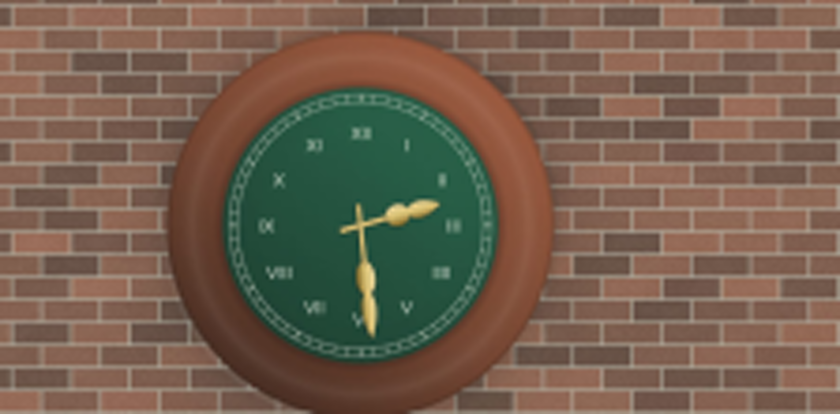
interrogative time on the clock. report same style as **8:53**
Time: **2:29**
